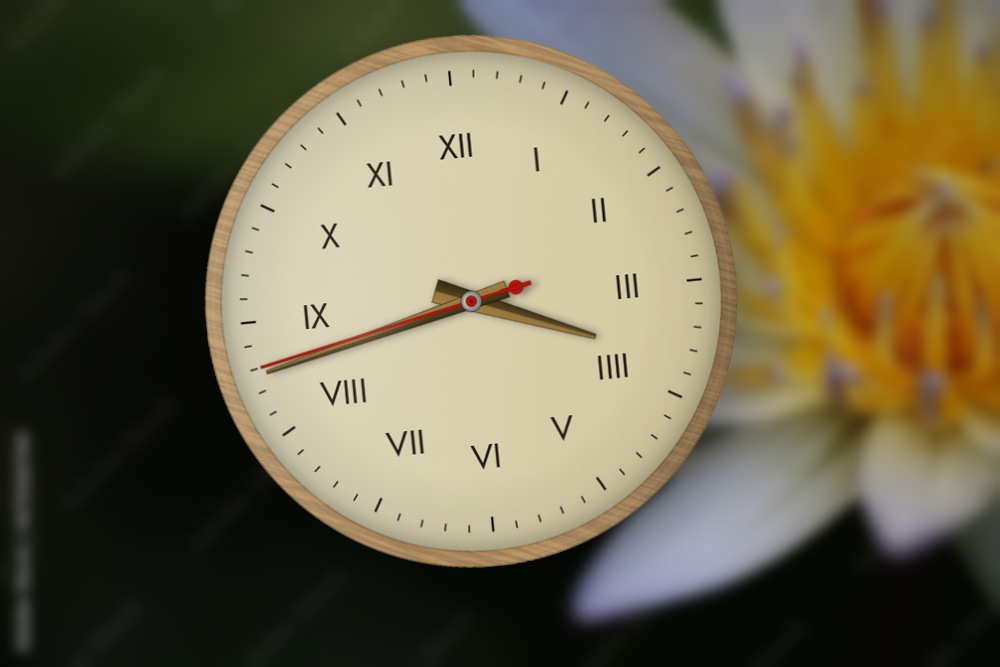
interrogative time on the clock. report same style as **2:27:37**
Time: **3:42:43**
